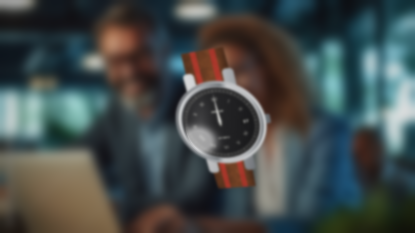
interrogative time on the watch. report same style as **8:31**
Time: **12:00**
